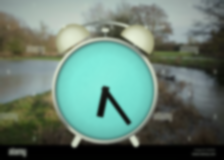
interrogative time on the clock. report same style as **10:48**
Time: **6:24**
